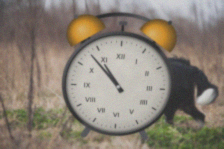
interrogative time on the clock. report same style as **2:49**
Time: **10:53**
